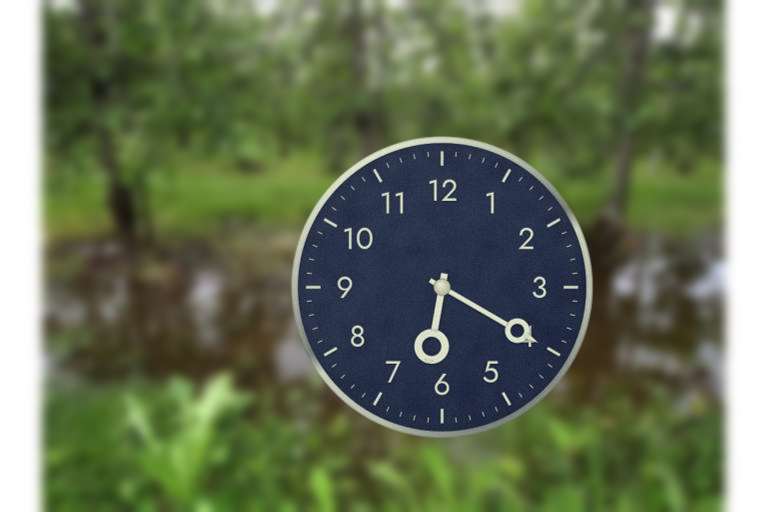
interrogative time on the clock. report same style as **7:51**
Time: **6:20**
